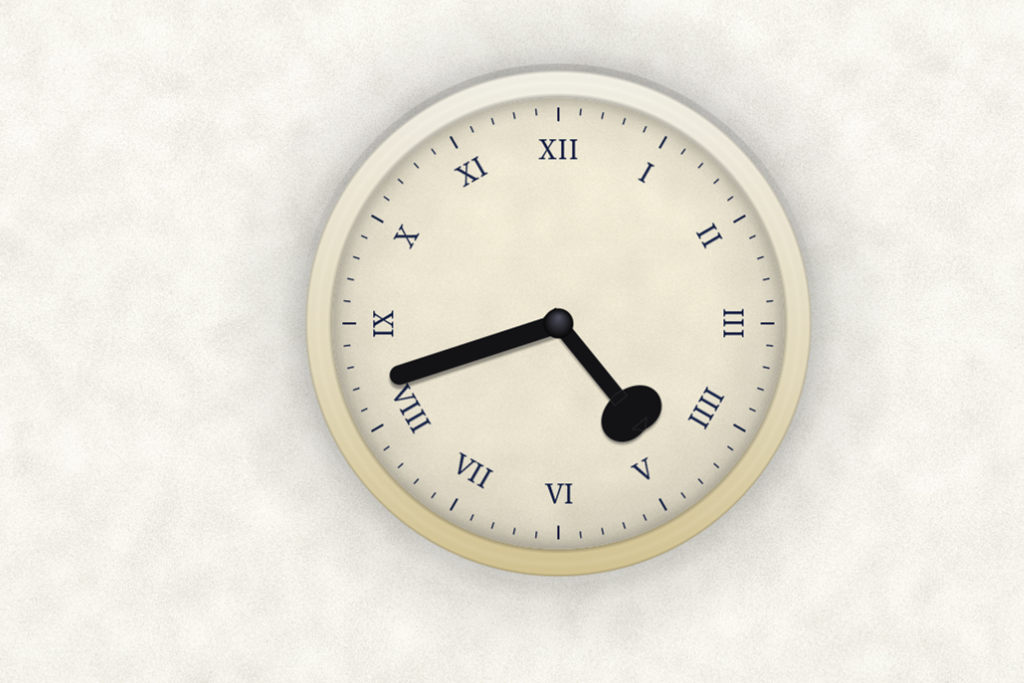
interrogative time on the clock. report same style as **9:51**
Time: **4:42**
